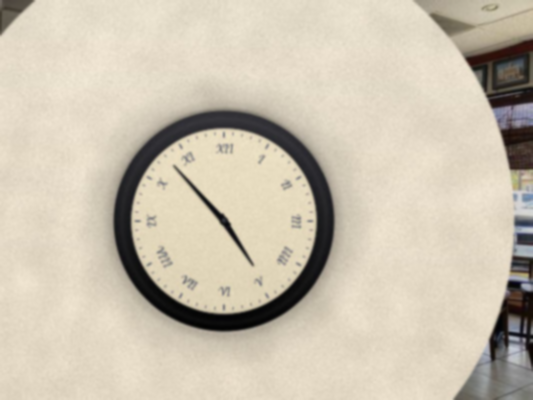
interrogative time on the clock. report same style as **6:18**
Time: **4:53**
